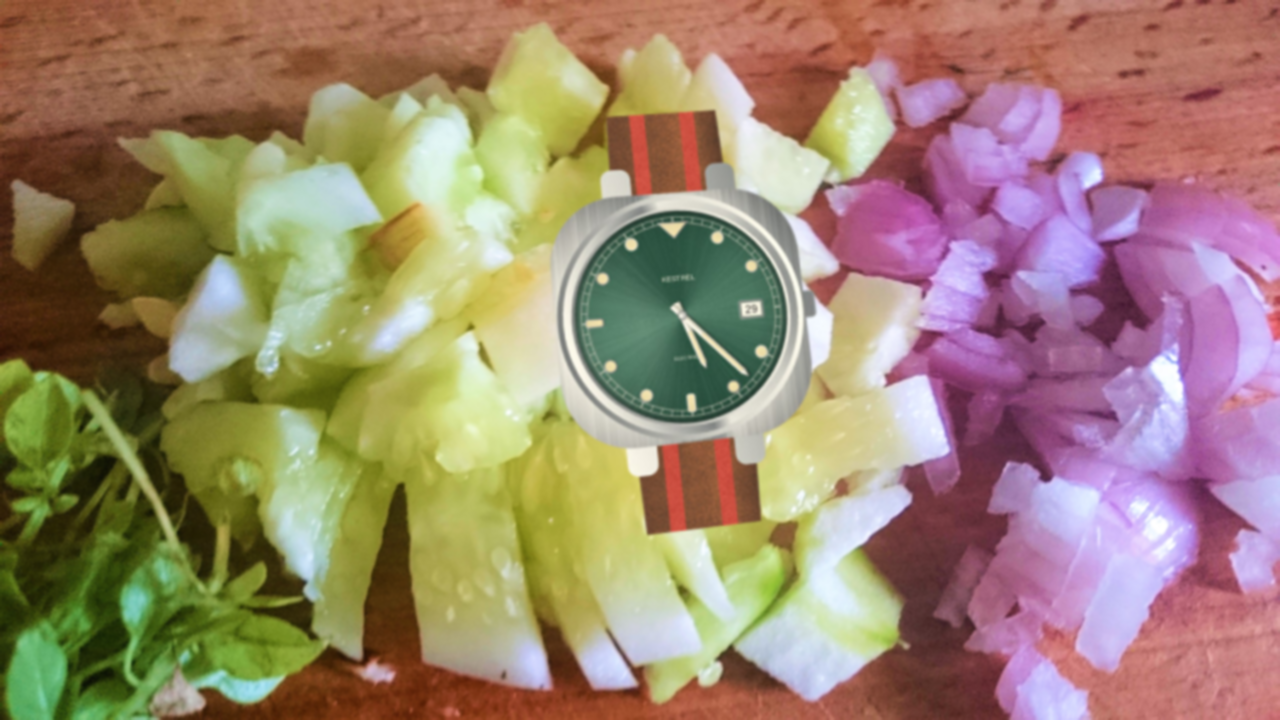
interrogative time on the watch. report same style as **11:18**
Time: **5:23**
